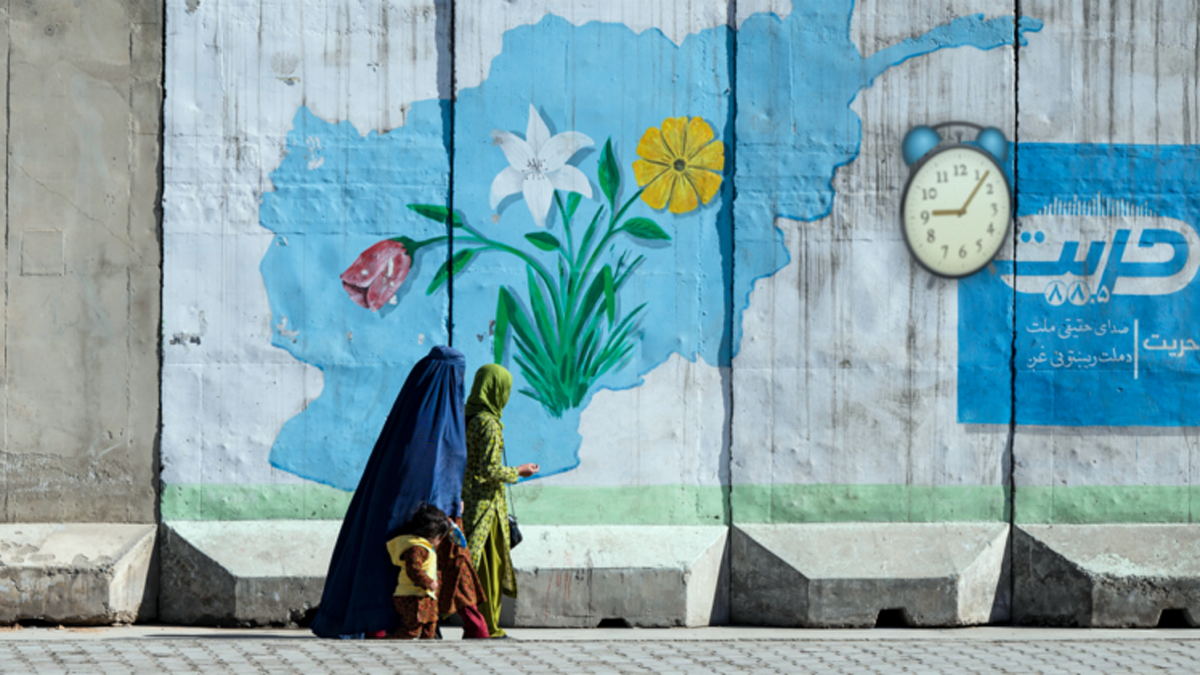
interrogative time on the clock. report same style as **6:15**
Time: **9:07**
